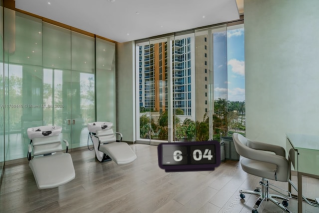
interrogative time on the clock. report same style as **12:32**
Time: **6:04**
